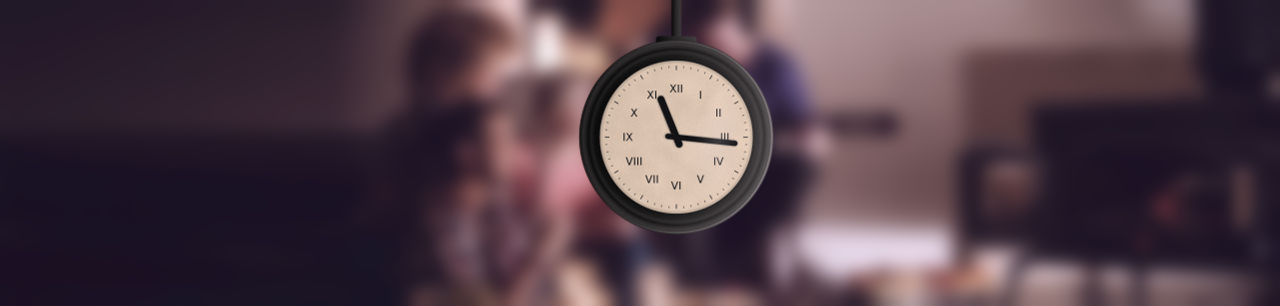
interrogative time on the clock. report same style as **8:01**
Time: **11:16**
